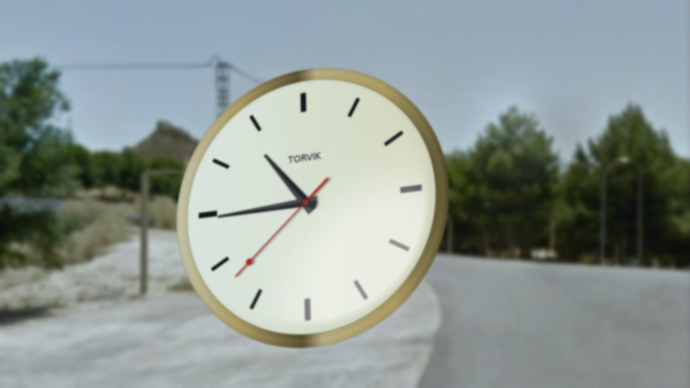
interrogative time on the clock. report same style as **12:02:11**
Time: **10:44:38**
